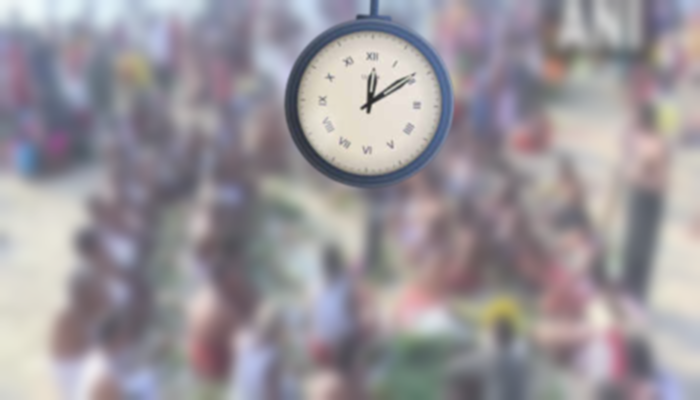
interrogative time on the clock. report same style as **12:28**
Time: **12:09**
